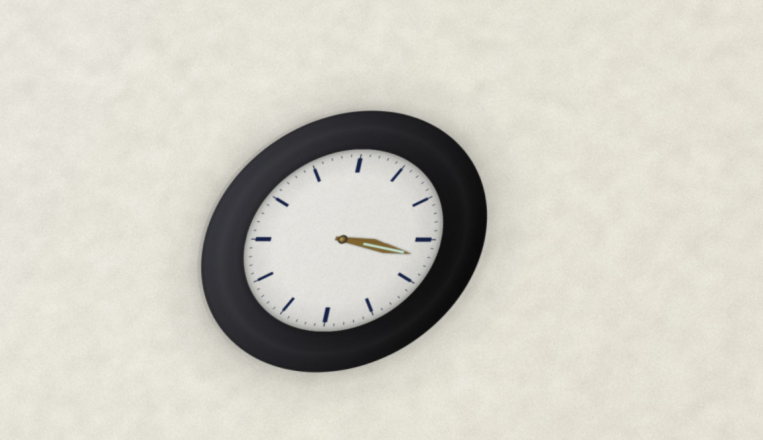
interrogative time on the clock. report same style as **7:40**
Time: **3:17**
